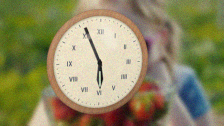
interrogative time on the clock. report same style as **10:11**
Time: **5:56**
